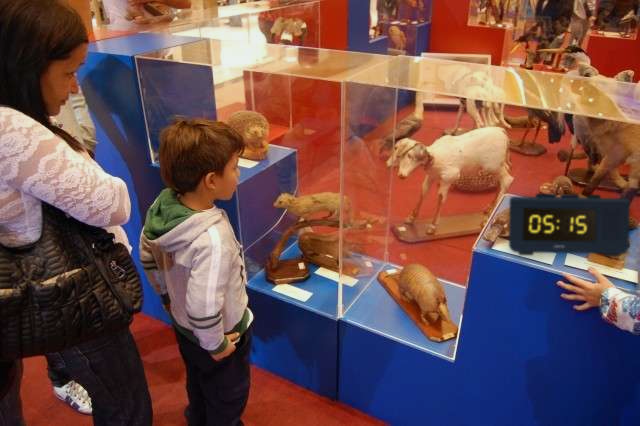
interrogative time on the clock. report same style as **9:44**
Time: **5:15**
